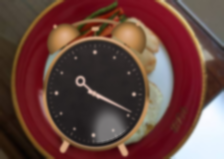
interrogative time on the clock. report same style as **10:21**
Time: **10:19**
